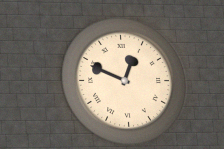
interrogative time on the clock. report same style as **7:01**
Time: **12:49**
